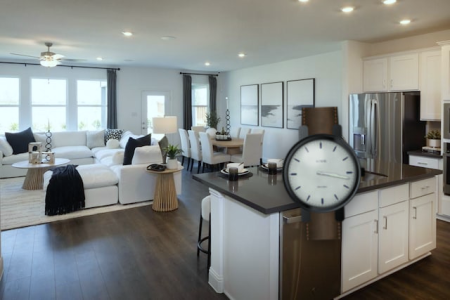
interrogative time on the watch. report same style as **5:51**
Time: **3:17**
